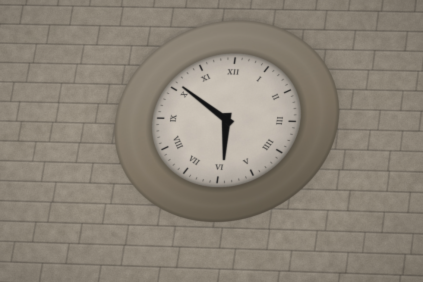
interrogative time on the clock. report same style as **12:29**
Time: **5:51**
